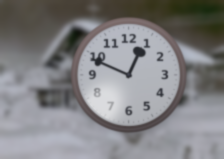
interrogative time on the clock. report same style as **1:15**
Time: **12:49**
